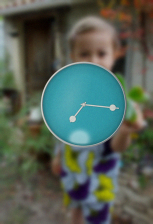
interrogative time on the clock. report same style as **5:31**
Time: **7:16**
